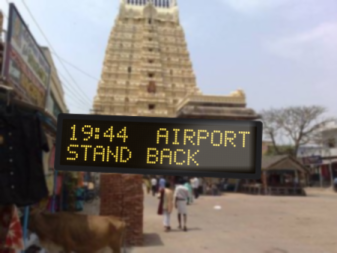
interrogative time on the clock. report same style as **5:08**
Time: **19:44**
